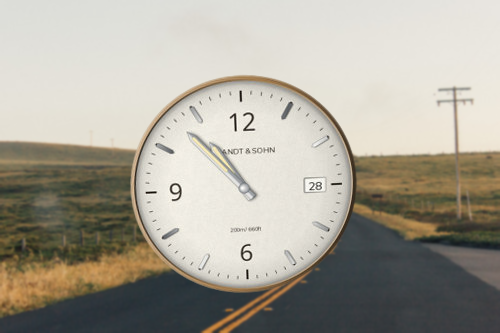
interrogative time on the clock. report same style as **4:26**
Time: **10:53**
